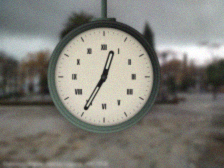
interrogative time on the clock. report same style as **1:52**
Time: **12:35**
